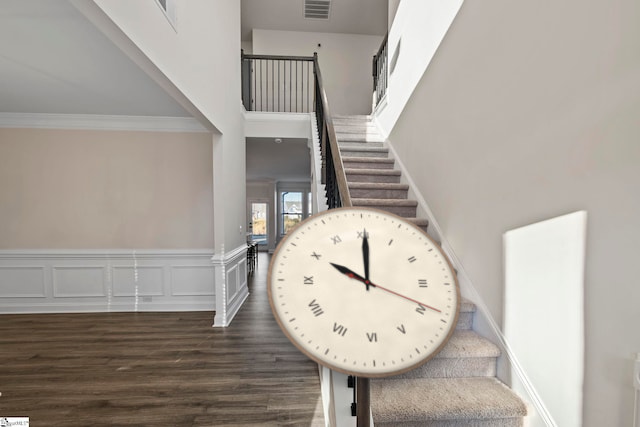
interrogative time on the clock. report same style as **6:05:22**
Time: **10:00:19**
